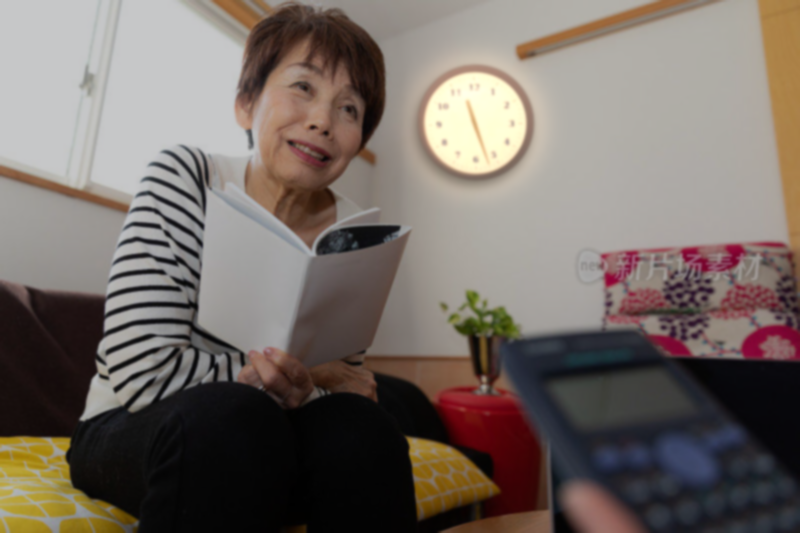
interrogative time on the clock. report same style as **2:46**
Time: **11:27**
